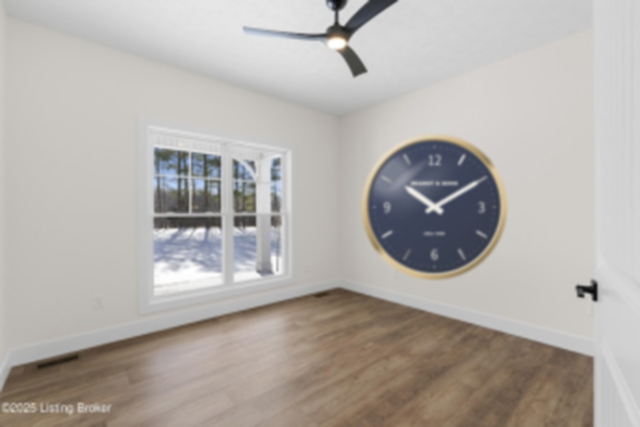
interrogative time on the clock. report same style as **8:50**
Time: **10:10**
